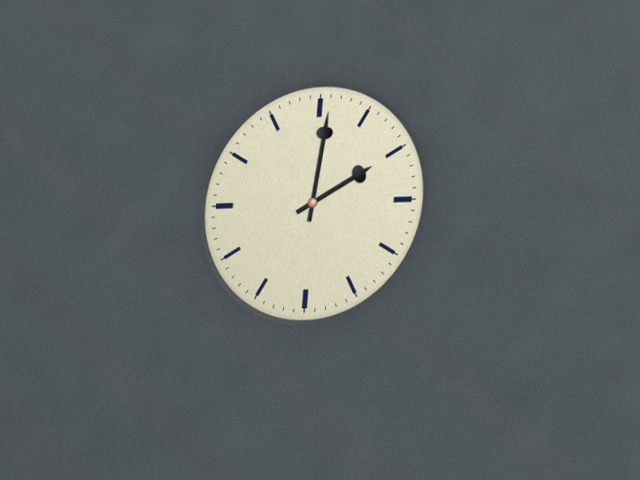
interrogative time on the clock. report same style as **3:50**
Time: **2:01**
